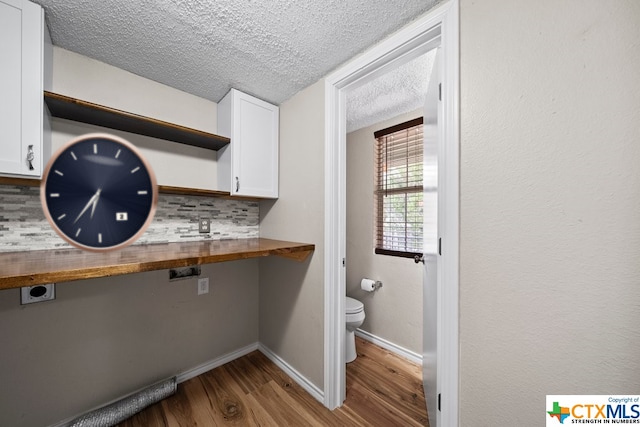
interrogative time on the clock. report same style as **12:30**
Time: **6:37**
